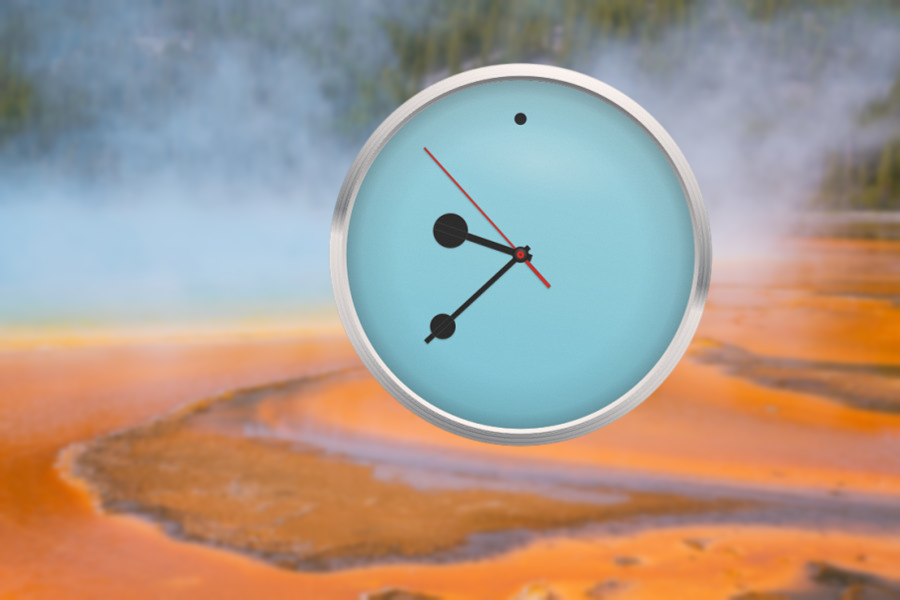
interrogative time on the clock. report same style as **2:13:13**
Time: **9:37:53**
